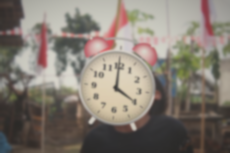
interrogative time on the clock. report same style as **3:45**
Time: **4:00**
